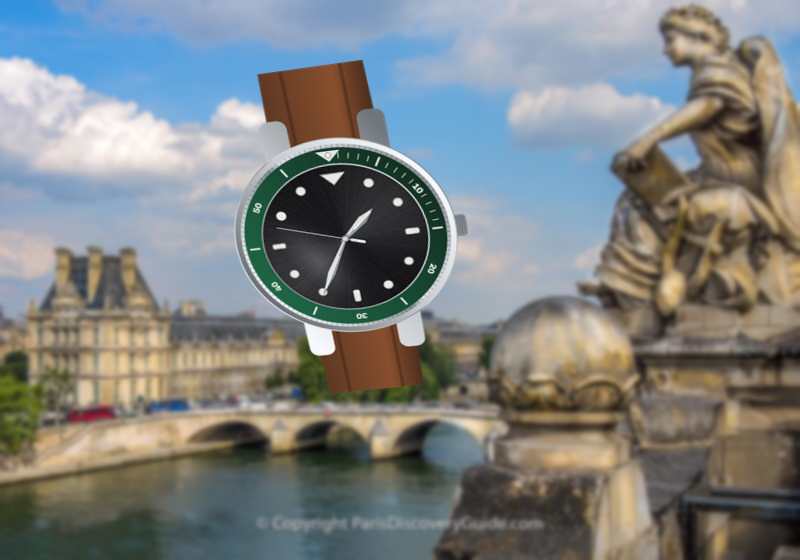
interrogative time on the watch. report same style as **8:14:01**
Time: **1:34:48**
